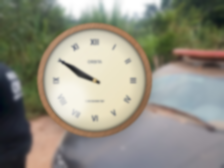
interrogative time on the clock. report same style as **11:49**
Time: **9:50**
